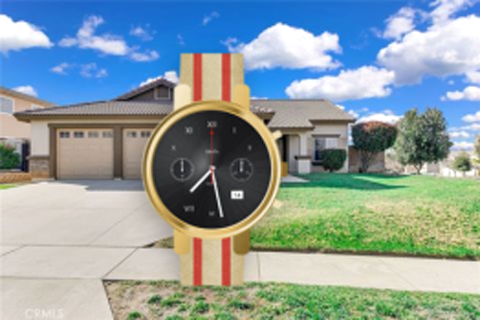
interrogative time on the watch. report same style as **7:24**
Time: **7:28**
